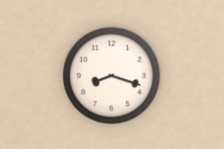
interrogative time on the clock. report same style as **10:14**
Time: **8:18**
